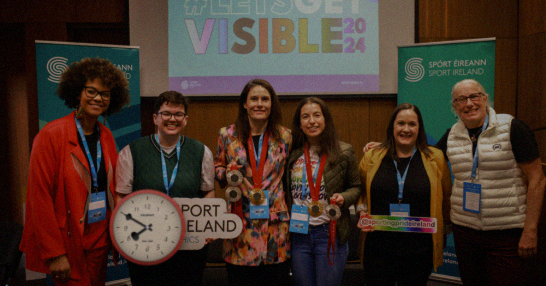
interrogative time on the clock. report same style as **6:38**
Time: **7:50**
